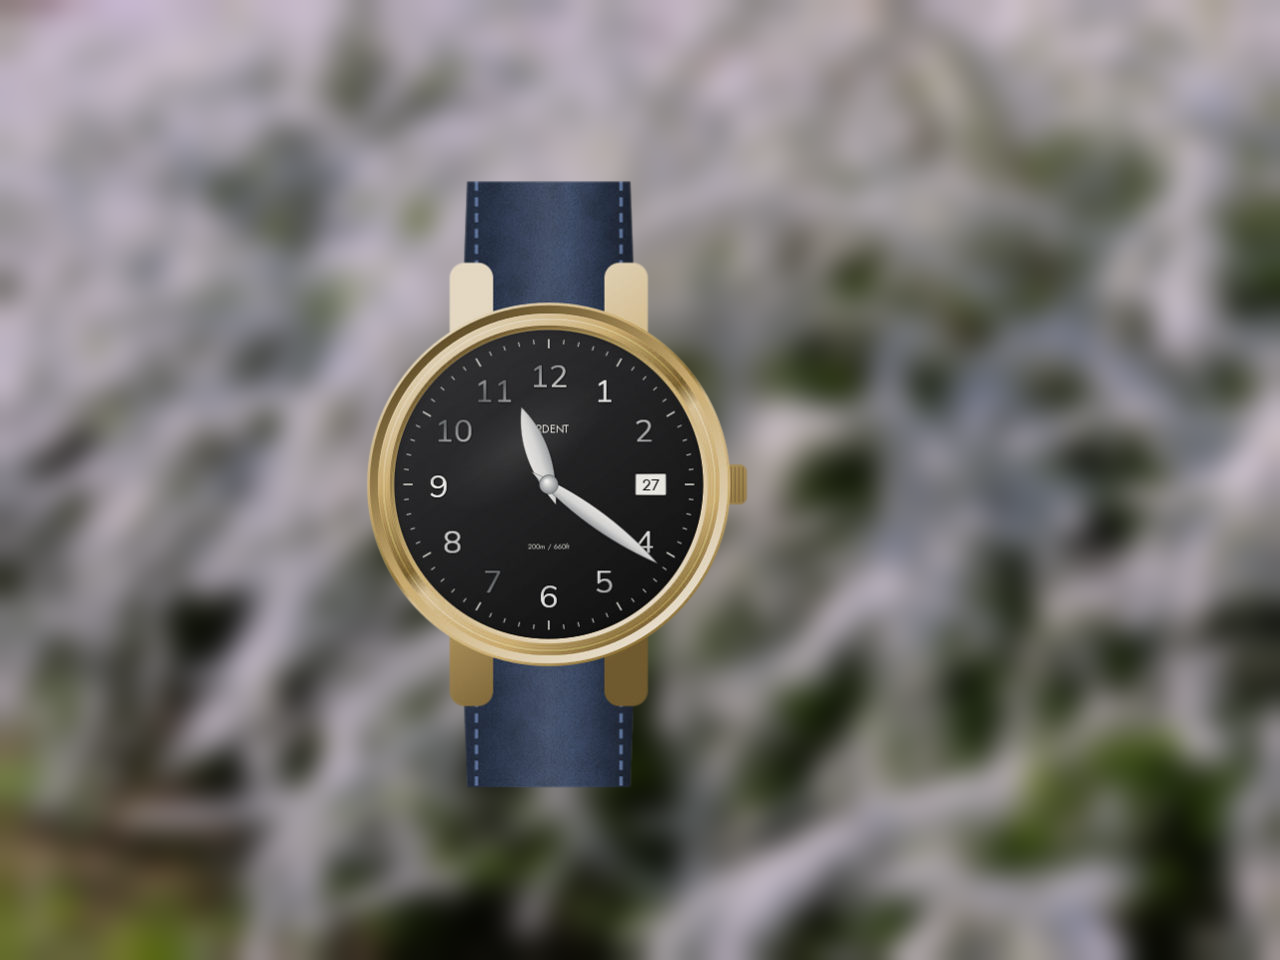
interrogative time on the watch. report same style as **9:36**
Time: **11:21**
